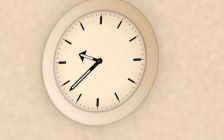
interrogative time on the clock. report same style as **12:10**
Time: **9:38**
